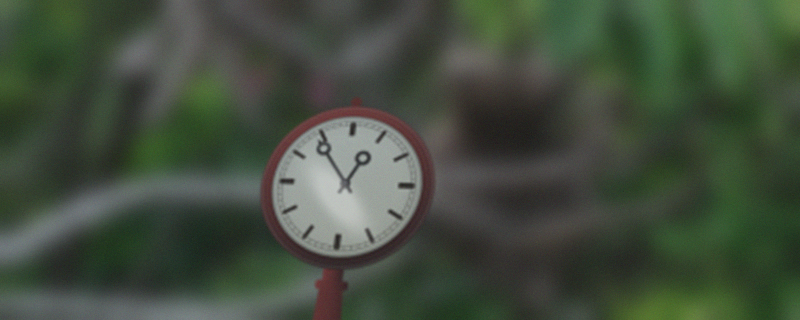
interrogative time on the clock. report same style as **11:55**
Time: **12:54**
